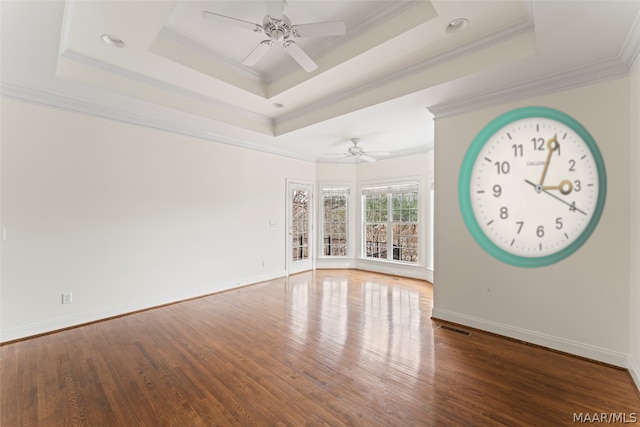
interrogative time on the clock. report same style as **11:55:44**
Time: **3:03:20**
